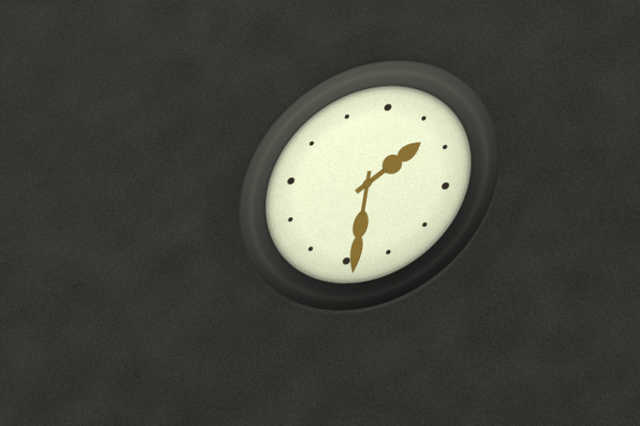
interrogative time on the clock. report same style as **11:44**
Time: **1:29**
